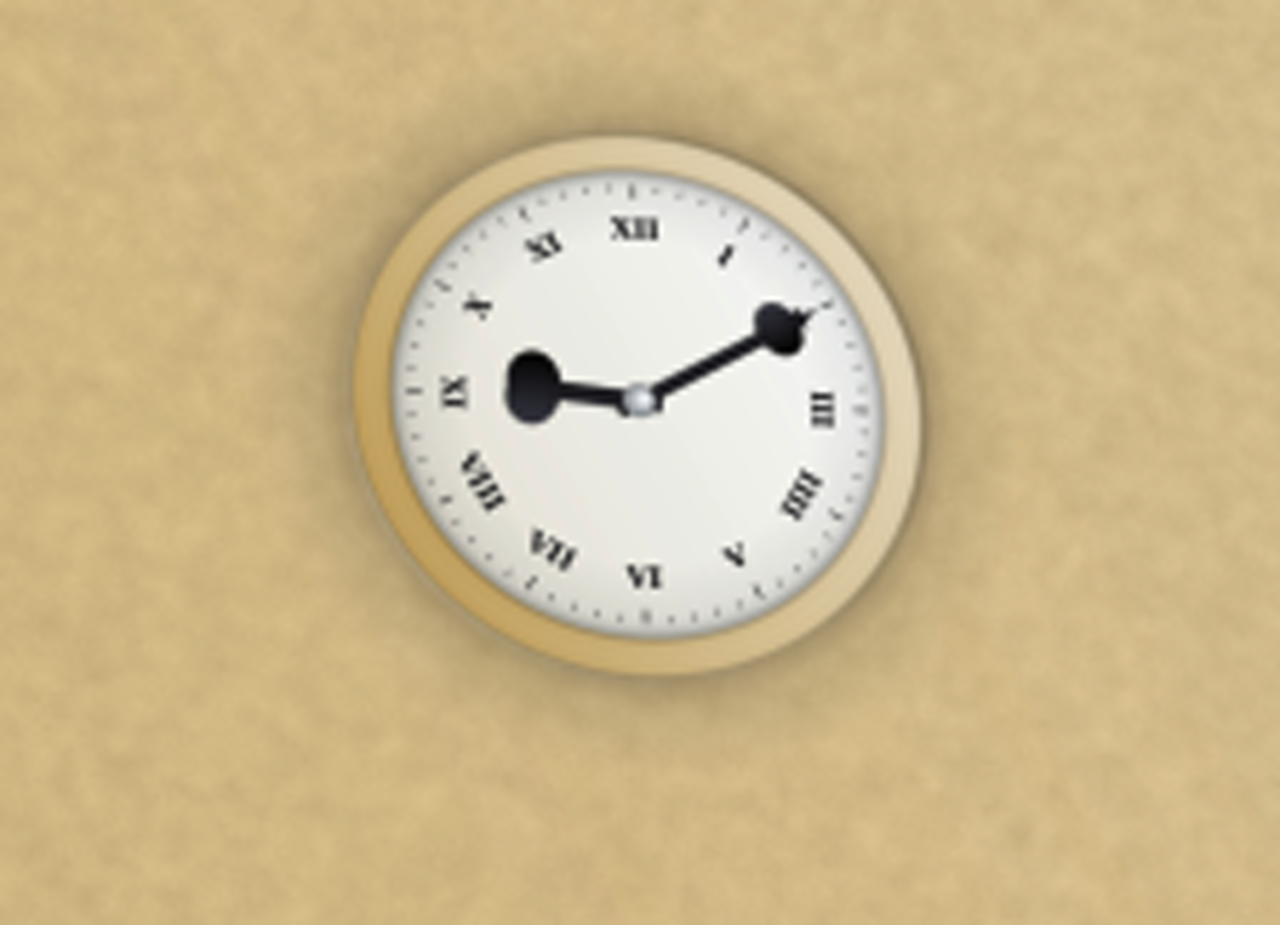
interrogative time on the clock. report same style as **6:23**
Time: **9:10**
